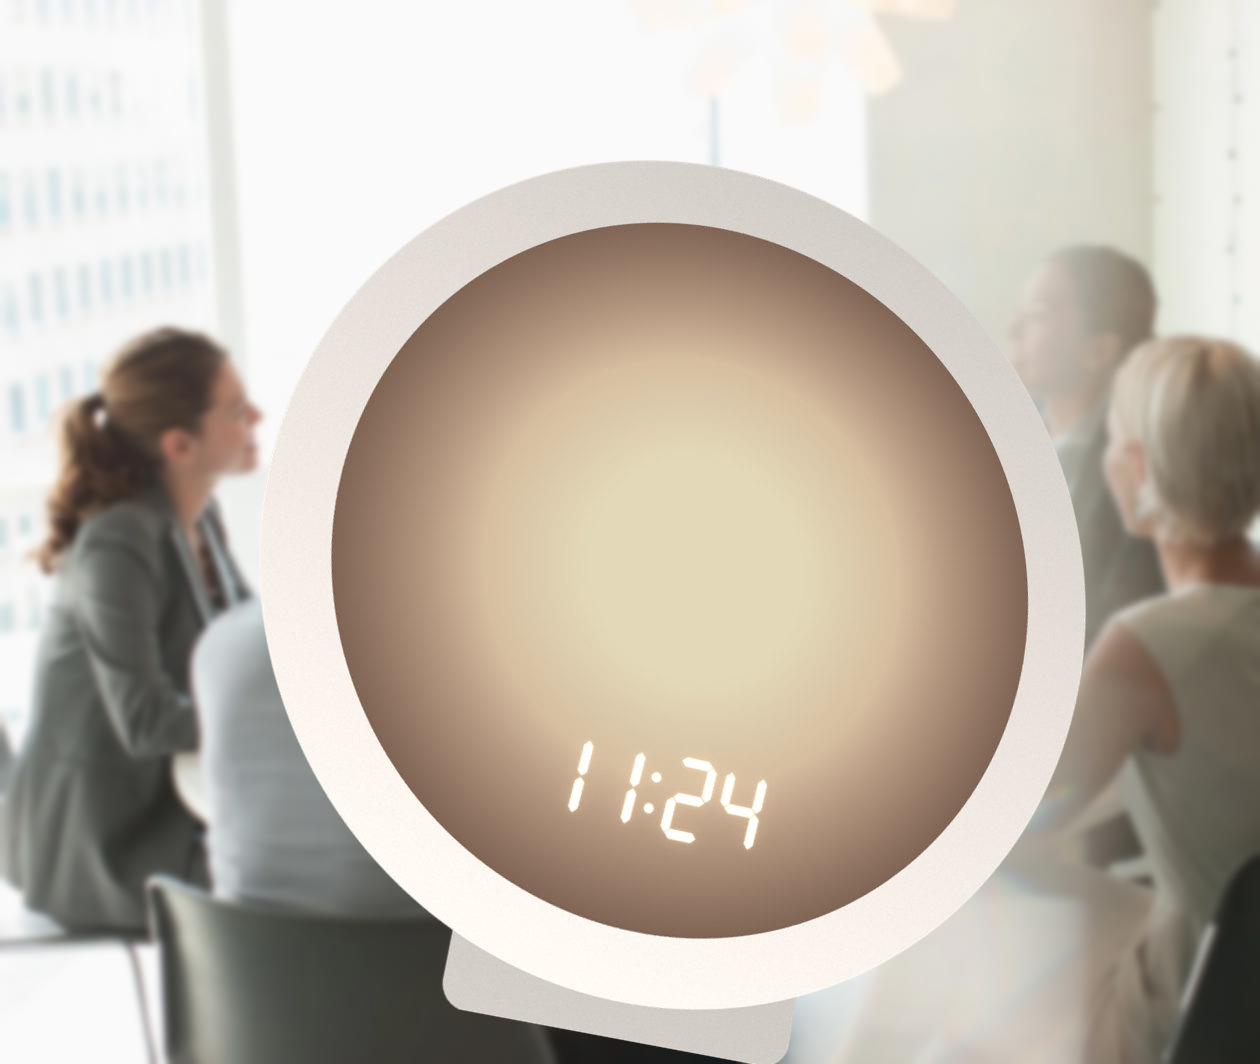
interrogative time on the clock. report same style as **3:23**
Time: **11:24**
